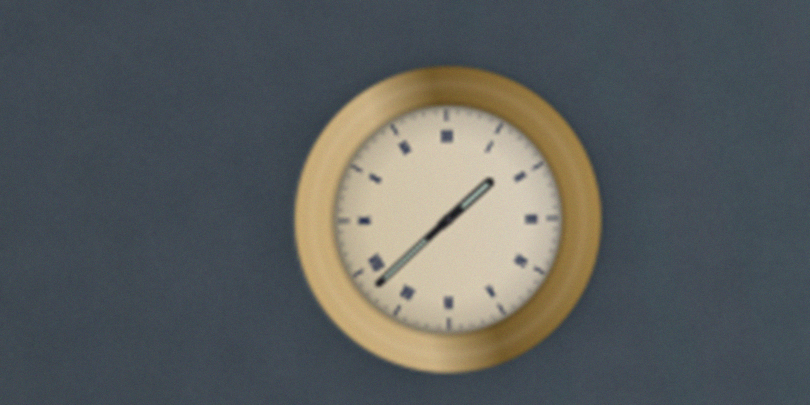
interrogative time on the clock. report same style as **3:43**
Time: **1:38**
